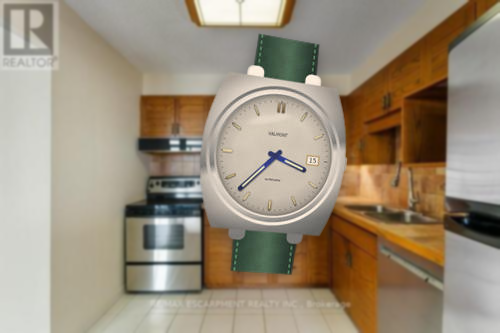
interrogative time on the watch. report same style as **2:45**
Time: **3:37**
